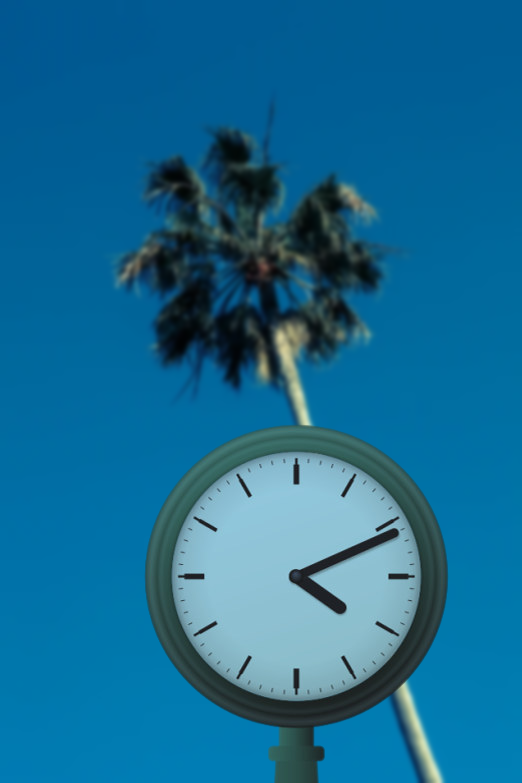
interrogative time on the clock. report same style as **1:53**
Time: **4:11**
